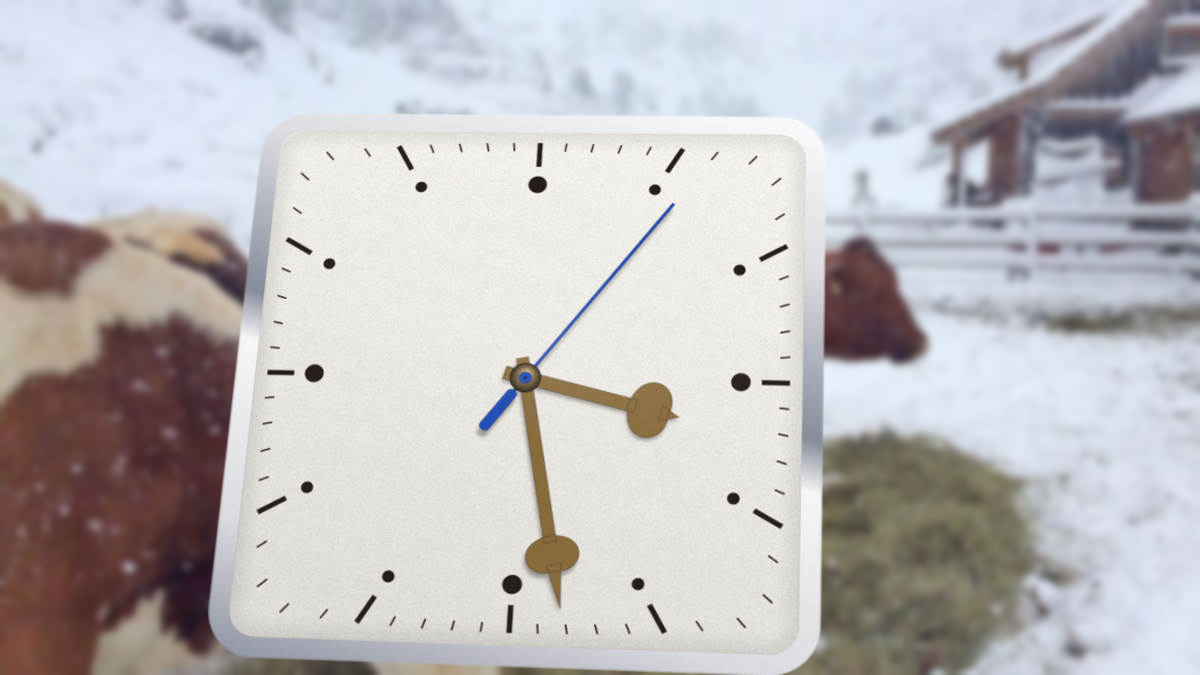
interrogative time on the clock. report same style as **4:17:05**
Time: **3:28:06**
